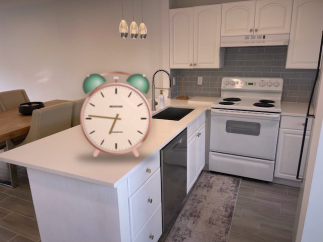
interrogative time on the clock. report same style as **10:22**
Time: **6:46**
